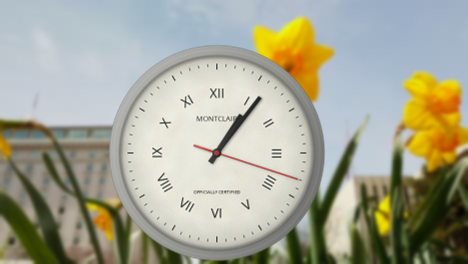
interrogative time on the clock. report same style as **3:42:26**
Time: **1:06:18**
